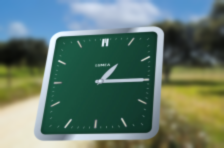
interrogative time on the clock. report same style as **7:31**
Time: **1:15**
